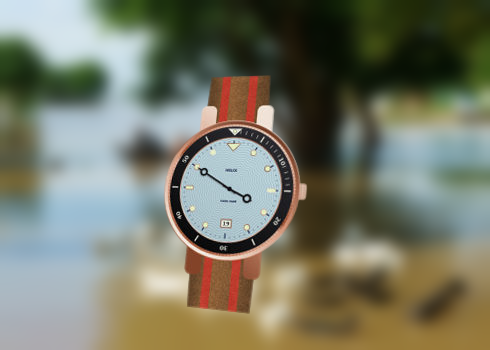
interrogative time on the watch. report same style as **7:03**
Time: **3:50**
